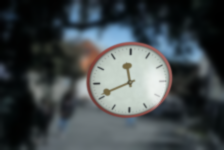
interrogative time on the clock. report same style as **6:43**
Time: **11:41**
